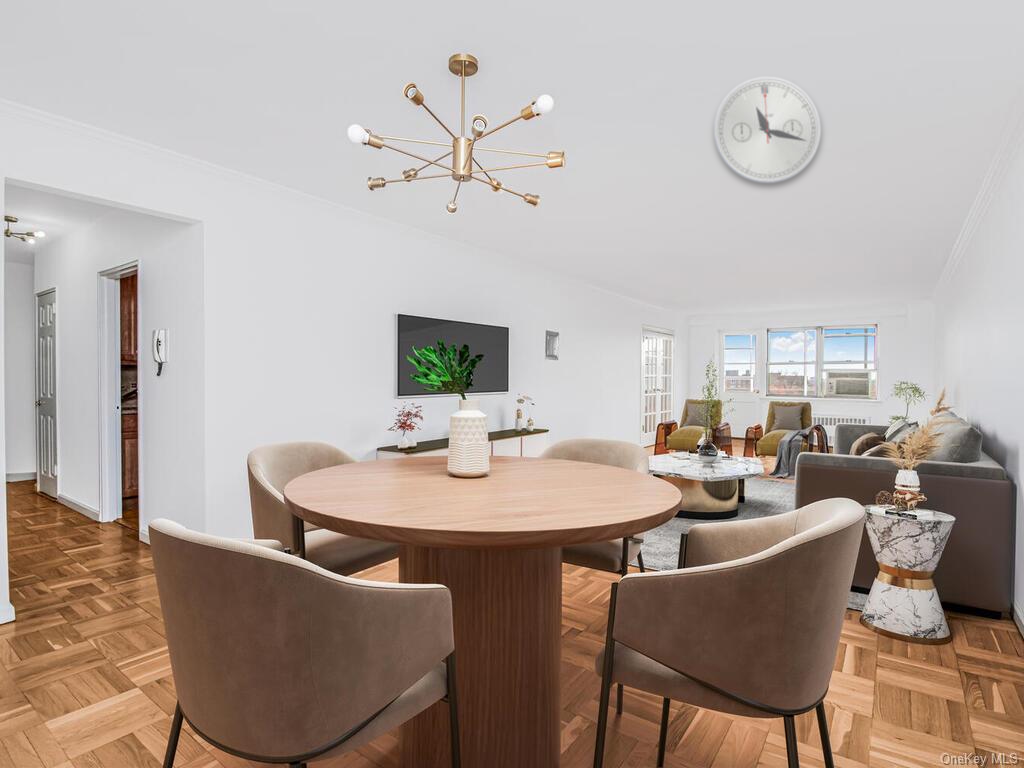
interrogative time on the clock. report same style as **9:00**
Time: **11:18**
